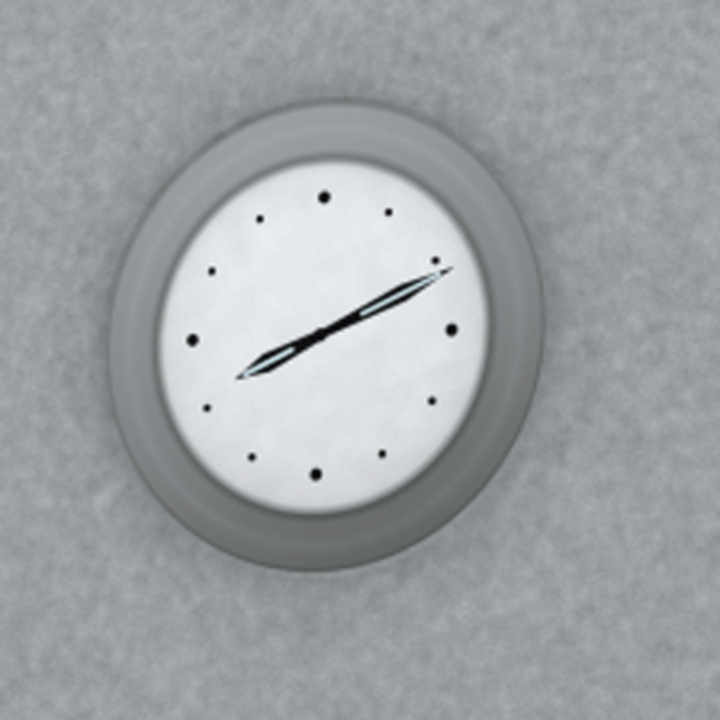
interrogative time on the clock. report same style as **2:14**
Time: **8:11**
